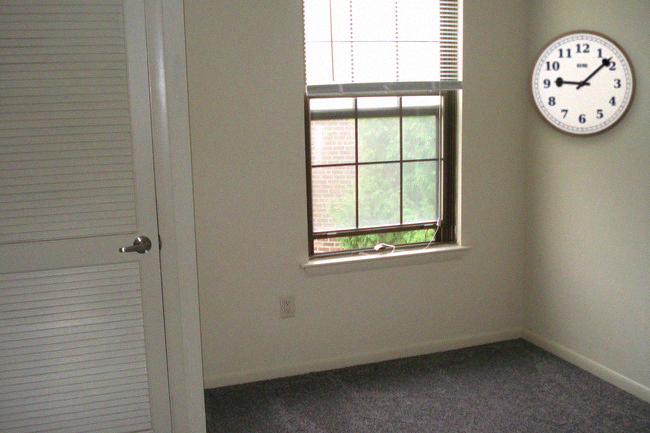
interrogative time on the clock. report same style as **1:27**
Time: **9:08**
